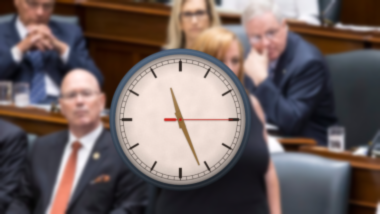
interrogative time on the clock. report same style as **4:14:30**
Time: **11:26:15**
